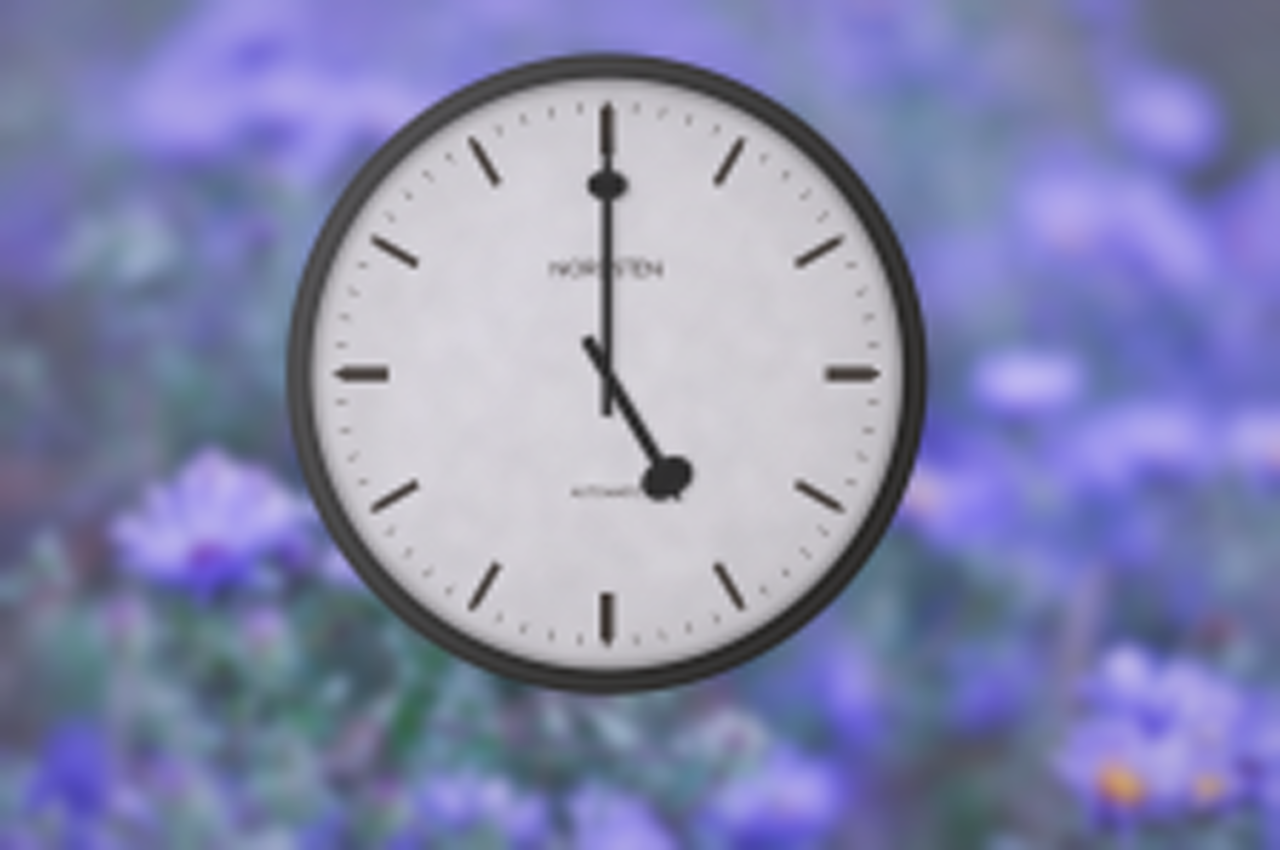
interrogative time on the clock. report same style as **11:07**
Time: **5:00**
